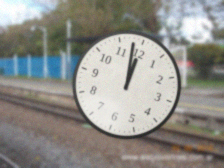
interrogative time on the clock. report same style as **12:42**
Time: **11:58**
